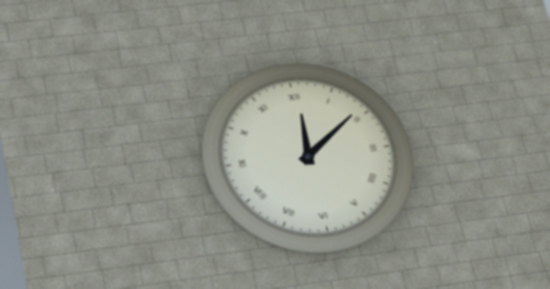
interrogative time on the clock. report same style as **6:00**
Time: **12:09**
